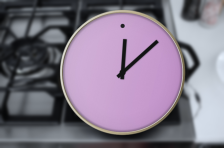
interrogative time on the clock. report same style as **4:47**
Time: **12:08**
